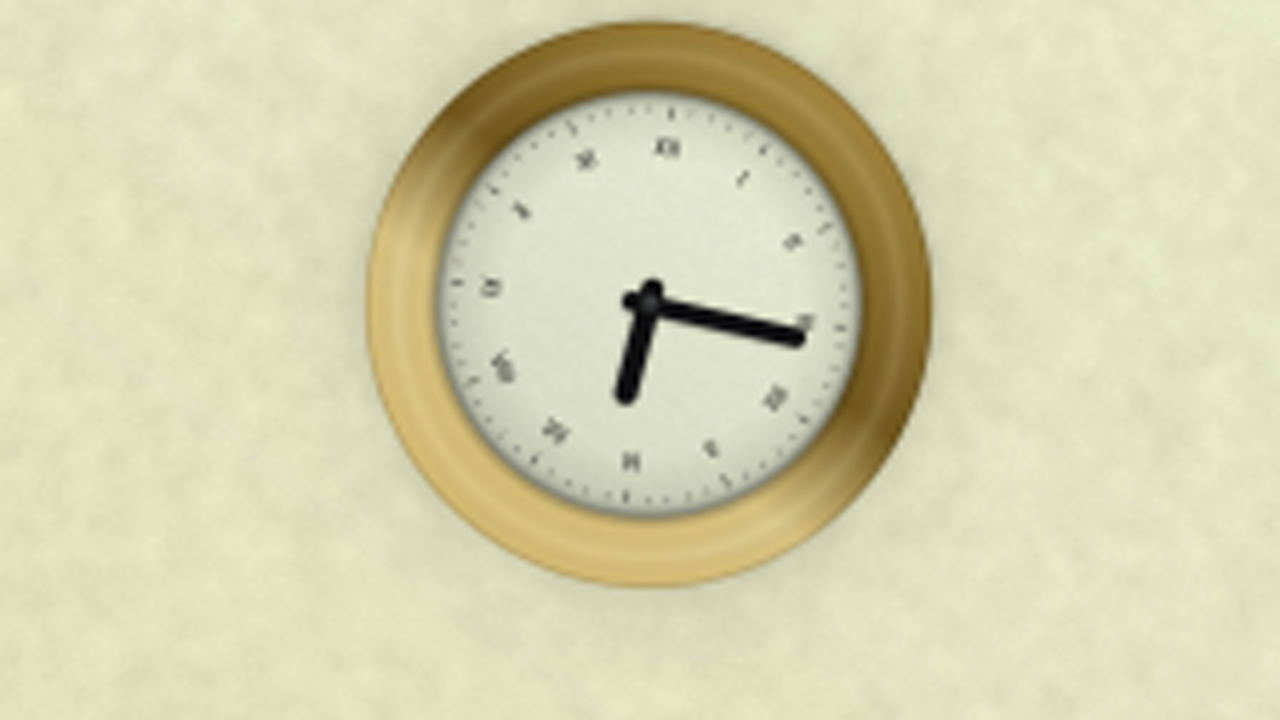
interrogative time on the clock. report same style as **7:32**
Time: **6:16**
